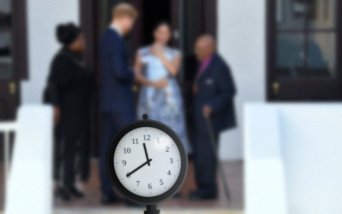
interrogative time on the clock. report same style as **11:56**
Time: **11:40**
